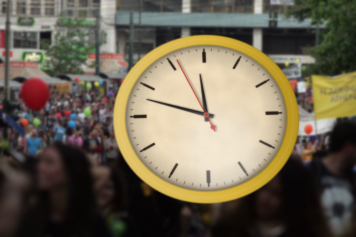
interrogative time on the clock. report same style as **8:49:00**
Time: **11:47:56**
